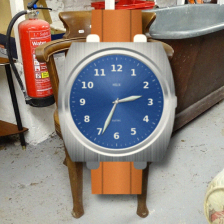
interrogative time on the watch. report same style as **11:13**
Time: **2:34**
